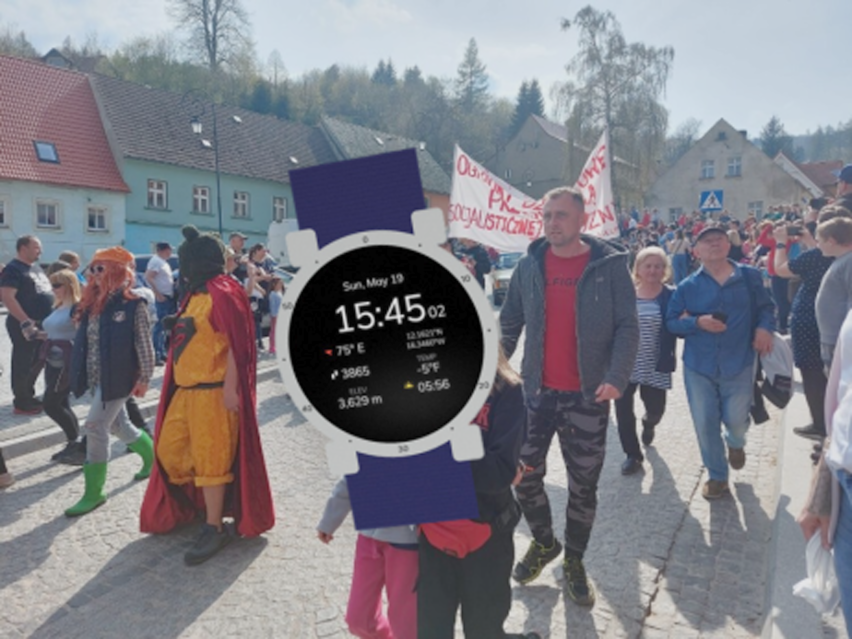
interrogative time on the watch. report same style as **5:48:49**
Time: **15:45:02**
